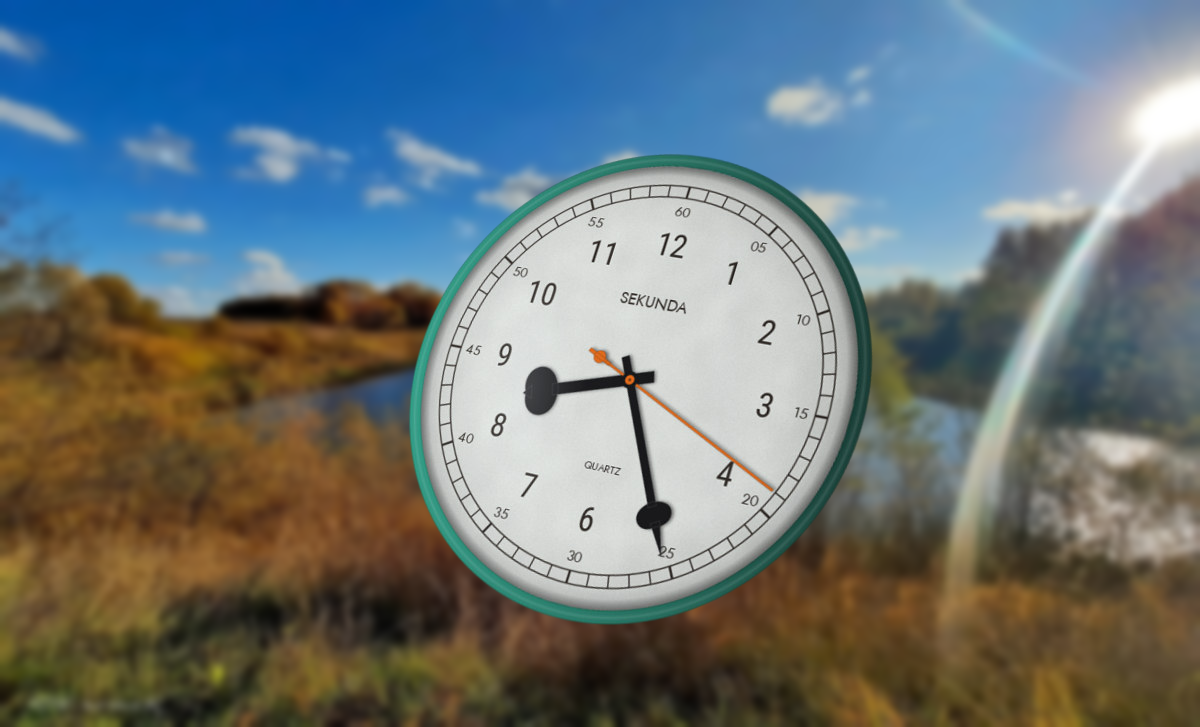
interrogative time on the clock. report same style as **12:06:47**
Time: **8:25:19**
